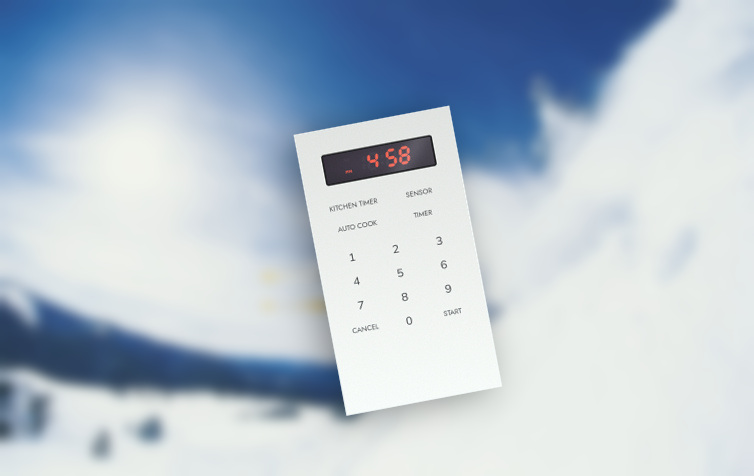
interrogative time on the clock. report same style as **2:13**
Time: **4:58**
